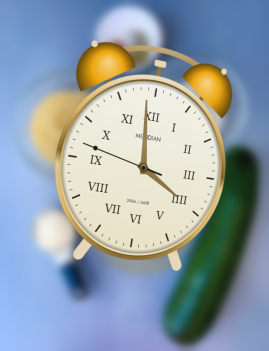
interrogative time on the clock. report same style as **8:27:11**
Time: **3:58:47**
